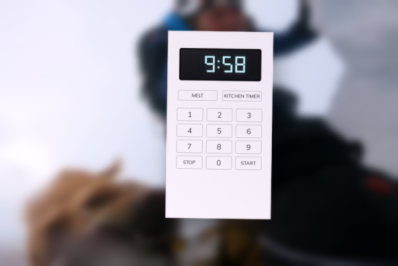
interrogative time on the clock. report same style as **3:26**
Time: **9:58**
